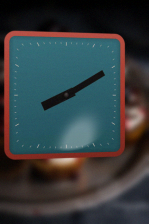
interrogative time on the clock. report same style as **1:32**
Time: **8:10**
